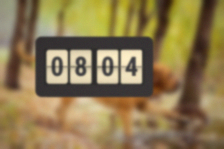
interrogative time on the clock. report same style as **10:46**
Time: **8:04**
